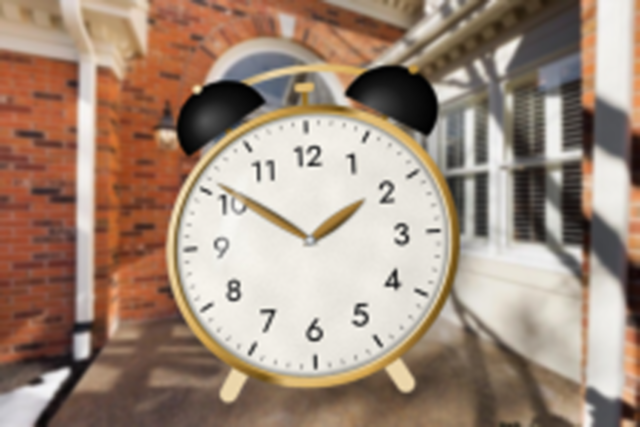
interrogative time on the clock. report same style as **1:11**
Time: **1:51**
